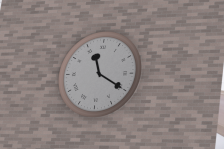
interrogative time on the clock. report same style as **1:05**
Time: **11:20**
